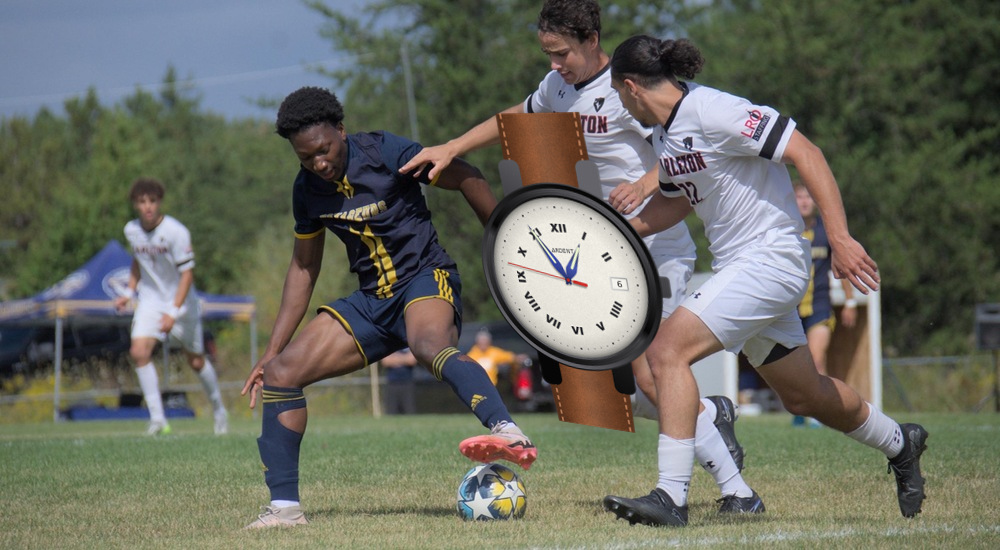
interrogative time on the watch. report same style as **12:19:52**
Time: **12:54:47**
